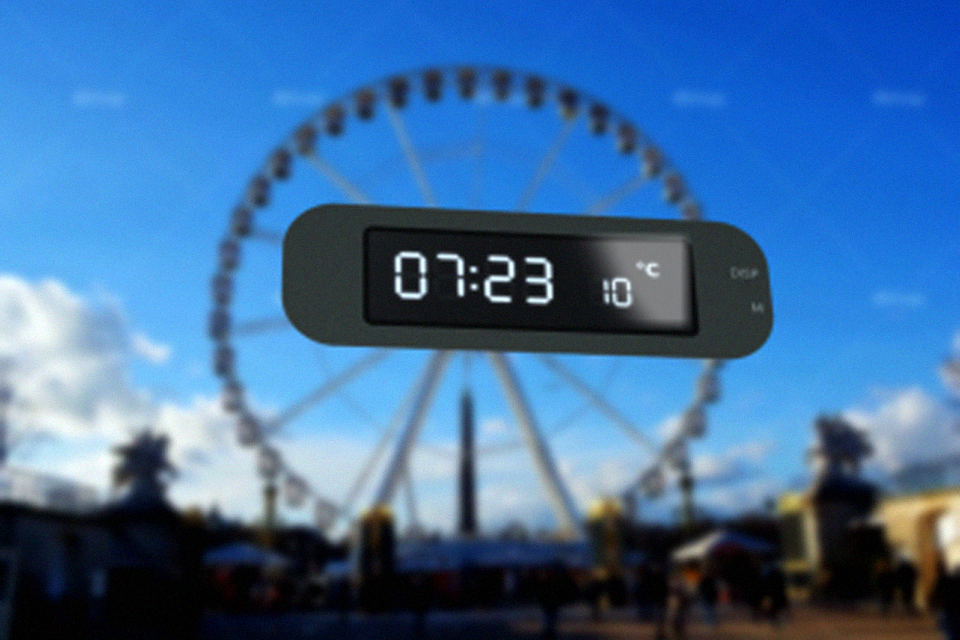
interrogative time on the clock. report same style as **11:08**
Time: **7:23**
